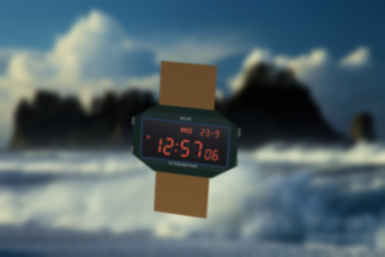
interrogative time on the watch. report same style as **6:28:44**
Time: **12:57:06**
